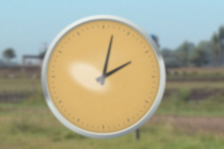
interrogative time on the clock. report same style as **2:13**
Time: **2:02**
